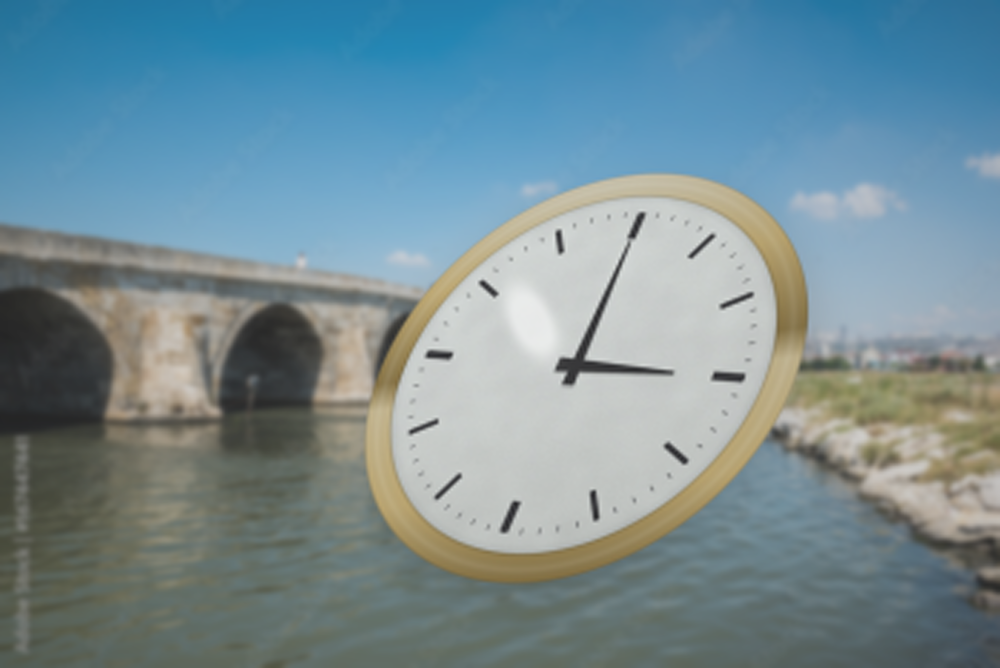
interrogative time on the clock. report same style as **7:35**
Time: **3:00**
